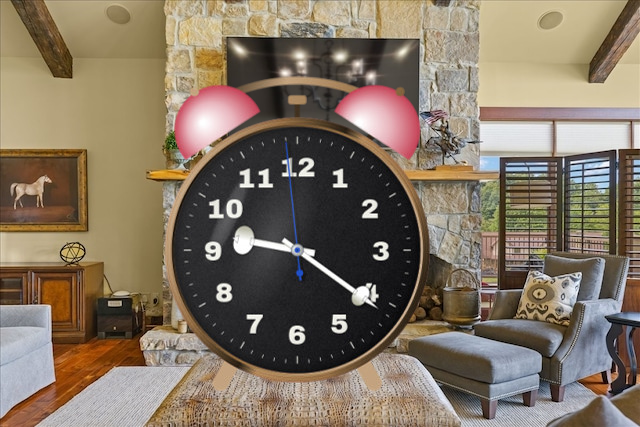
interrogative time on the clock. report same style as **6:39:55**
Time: **9:20:59**
